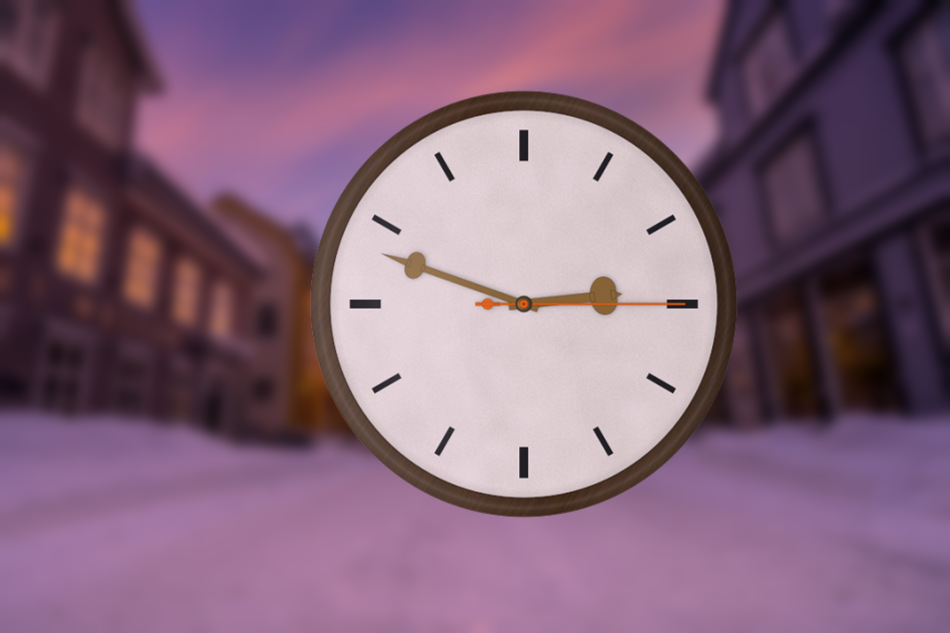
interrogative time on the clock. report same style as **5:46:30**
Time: **2:48:15**
